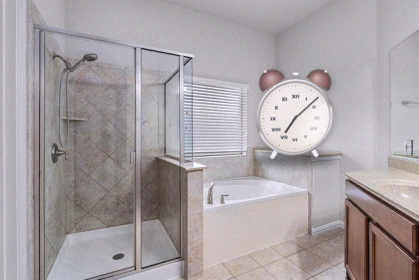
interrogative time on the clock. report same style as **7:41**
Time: **7:08**
